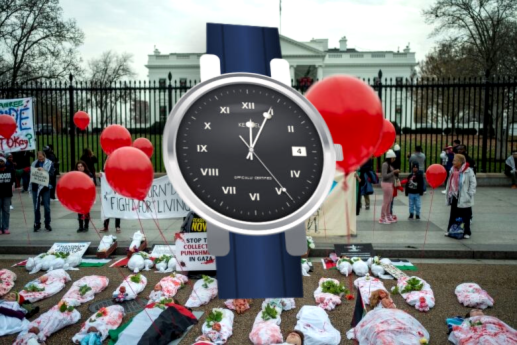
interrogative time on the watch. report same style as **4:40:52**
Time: **12:04:24**
